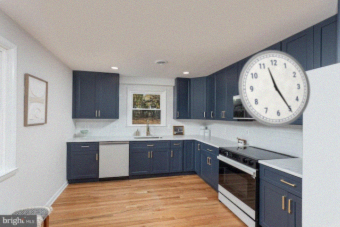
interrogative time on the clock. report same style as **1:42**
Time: **11:25**
